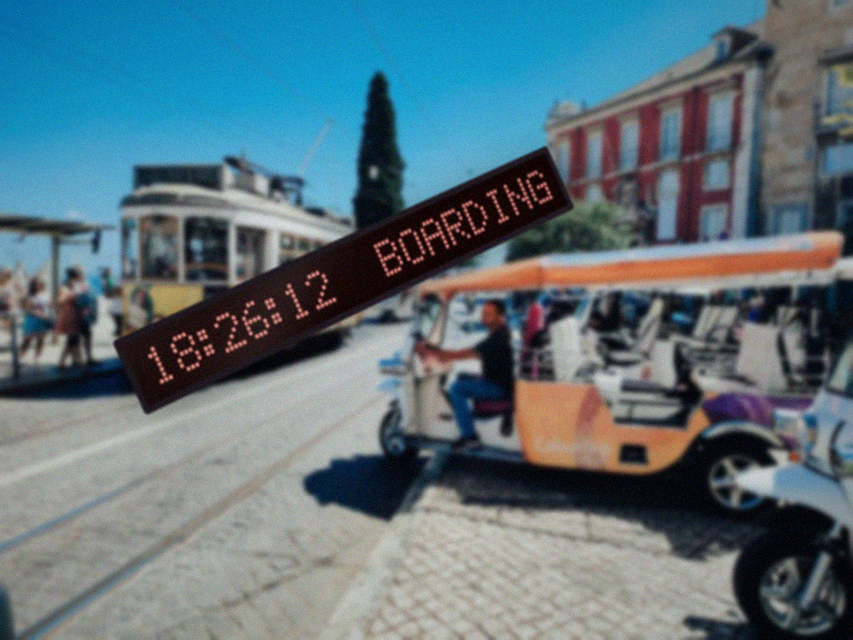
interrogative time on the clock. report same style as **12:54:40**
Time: **18:26:12**
